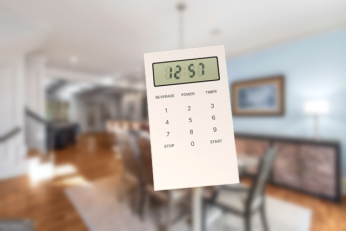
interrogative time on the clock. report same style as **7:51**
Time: **12:57**
